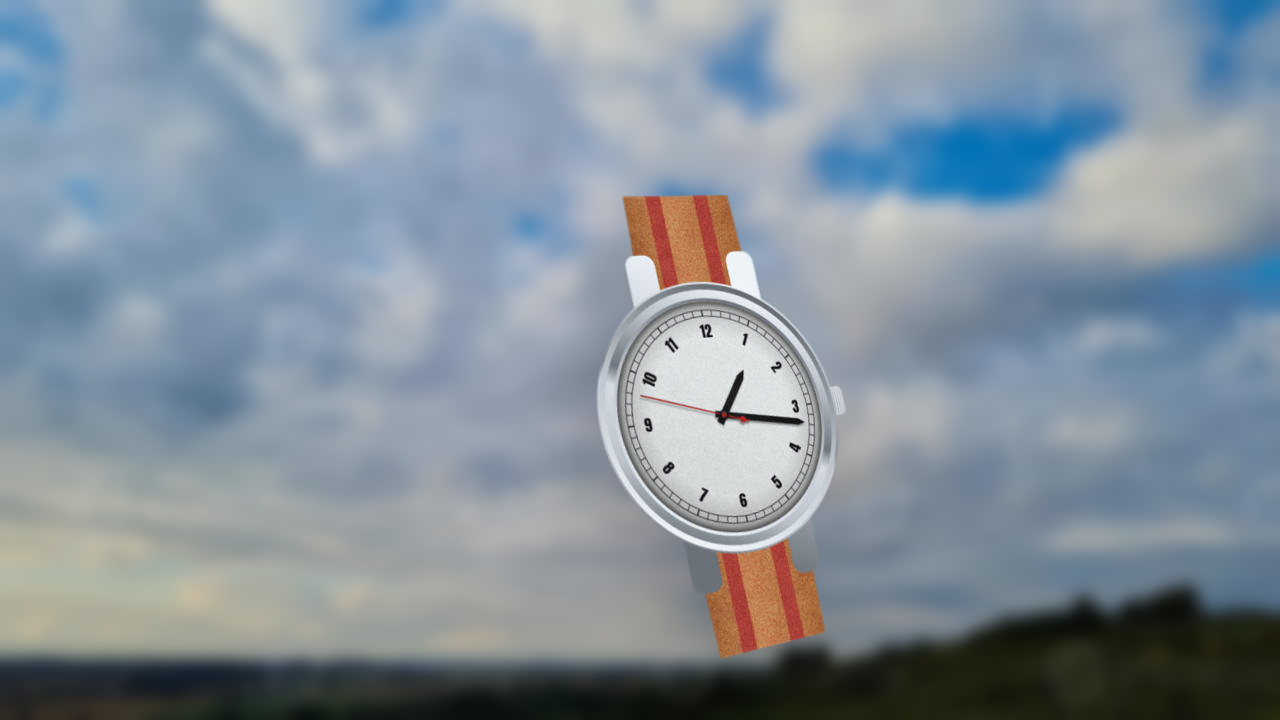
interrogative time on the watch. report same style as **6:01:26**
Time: **1:16:48**
